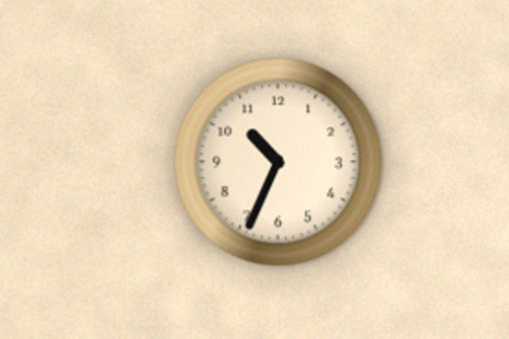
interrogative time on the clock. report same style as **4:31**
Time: **10:34**
